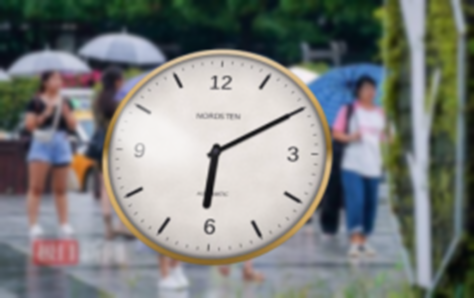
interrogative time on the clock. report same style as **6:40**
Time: **6:10**
